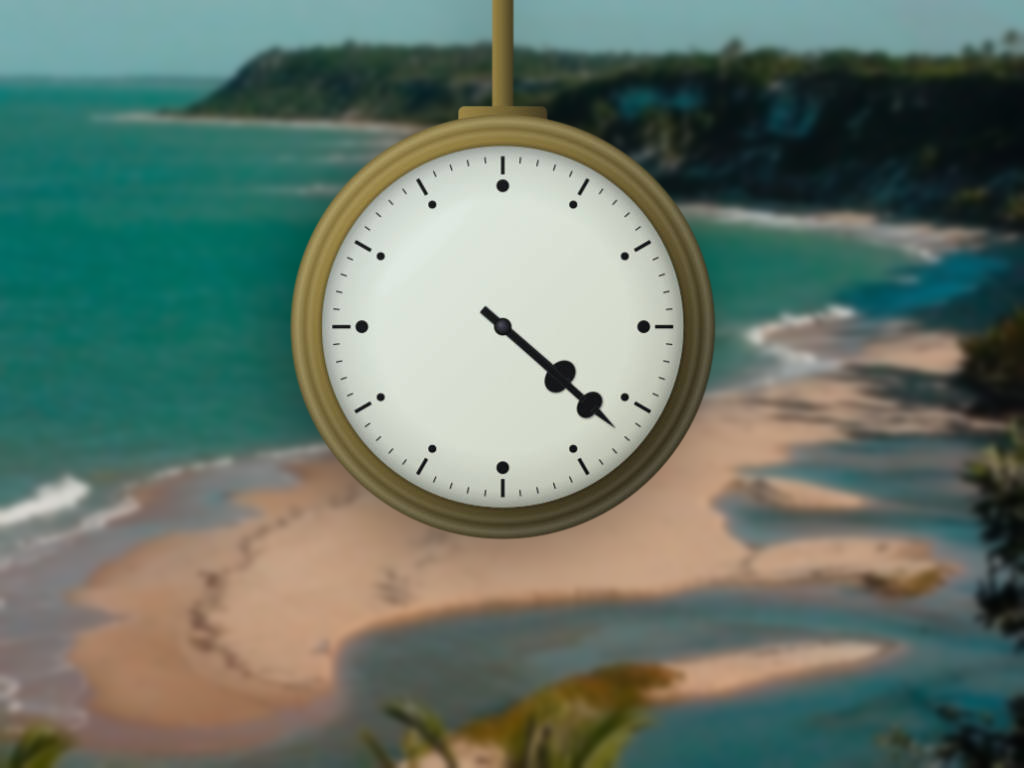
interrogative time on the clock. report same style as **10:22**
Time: **4:22**
